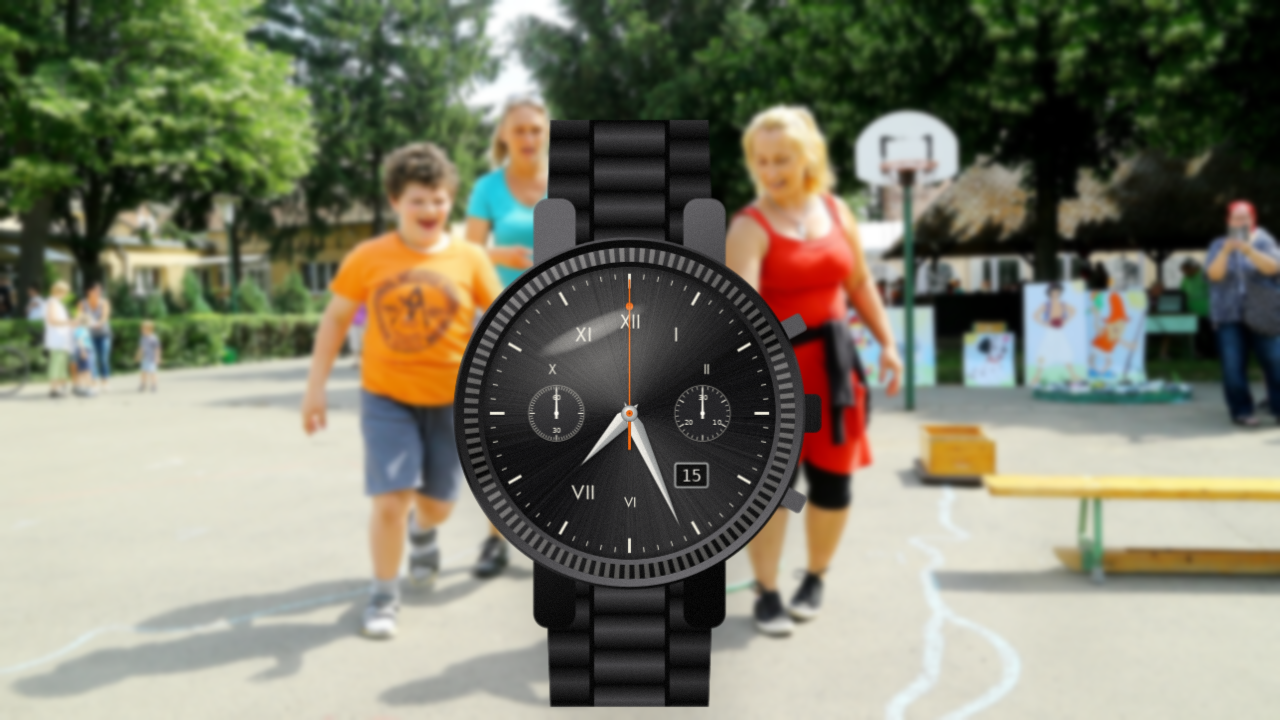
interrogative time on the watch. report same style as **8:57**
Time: **7:26**
